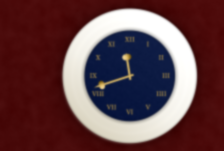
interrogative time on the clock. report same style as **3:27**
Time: **11:42**
